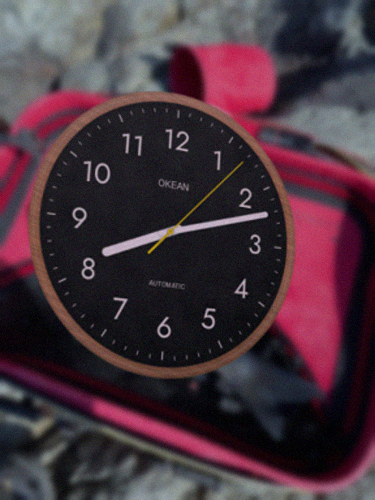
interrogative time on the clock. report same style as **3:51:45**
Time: **8:12:07**
